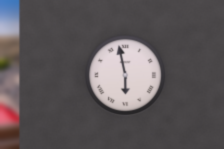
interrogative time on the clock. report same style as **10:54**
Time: **5:58**
